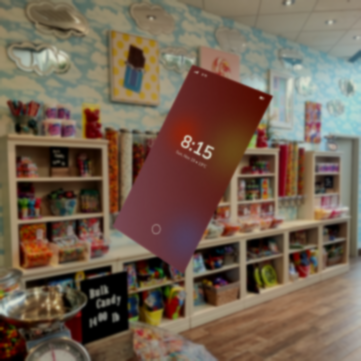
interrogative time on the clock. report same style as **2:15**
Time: **8:15**
